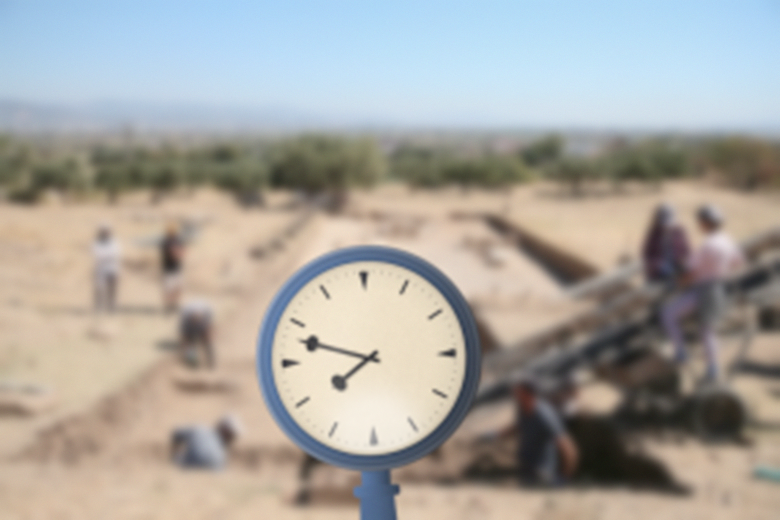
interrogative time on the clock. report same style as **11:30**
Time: **7:48**
